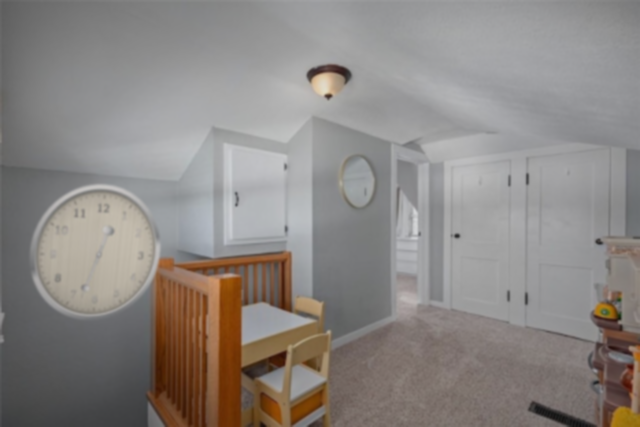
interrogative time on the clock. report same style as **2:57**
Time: **12:33**
